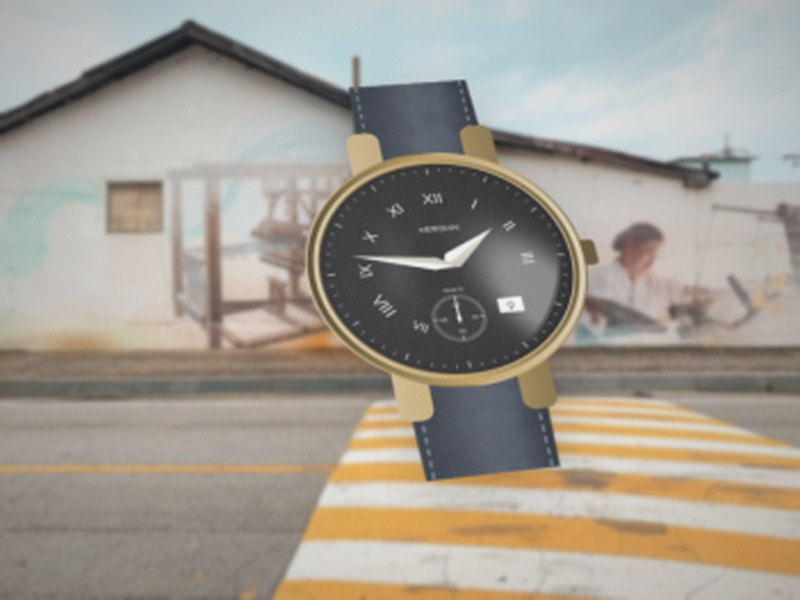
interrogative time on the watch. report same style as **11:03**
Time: **1:47**
